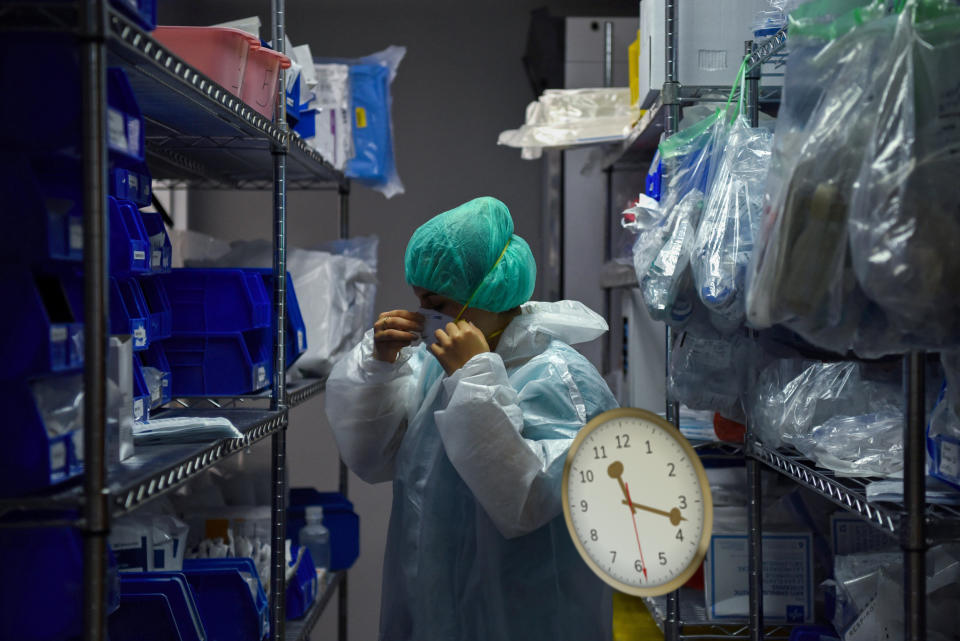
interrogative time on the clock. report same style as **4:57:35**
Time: **11:17:29**
